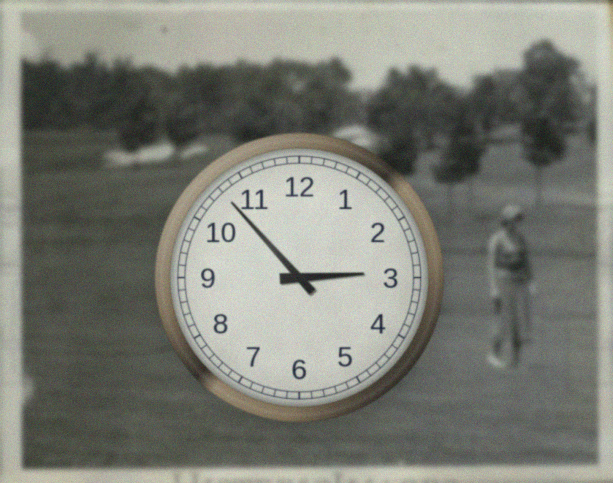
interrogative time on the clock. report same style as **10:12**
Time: **2:53**
